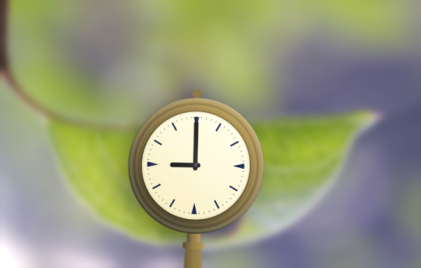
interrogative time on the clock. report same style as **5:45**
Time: **9:00**
